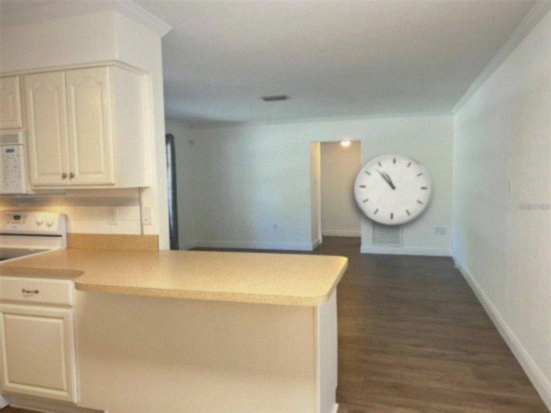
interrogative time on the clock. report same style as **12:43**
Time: **10:53**
